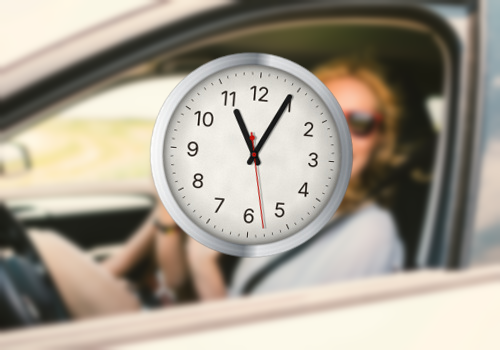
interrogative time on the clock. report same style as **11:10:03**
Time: **11:04:28**
